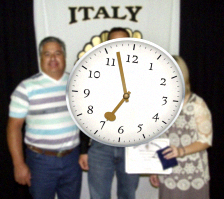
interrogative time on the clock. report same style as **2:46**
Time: **6:57**
